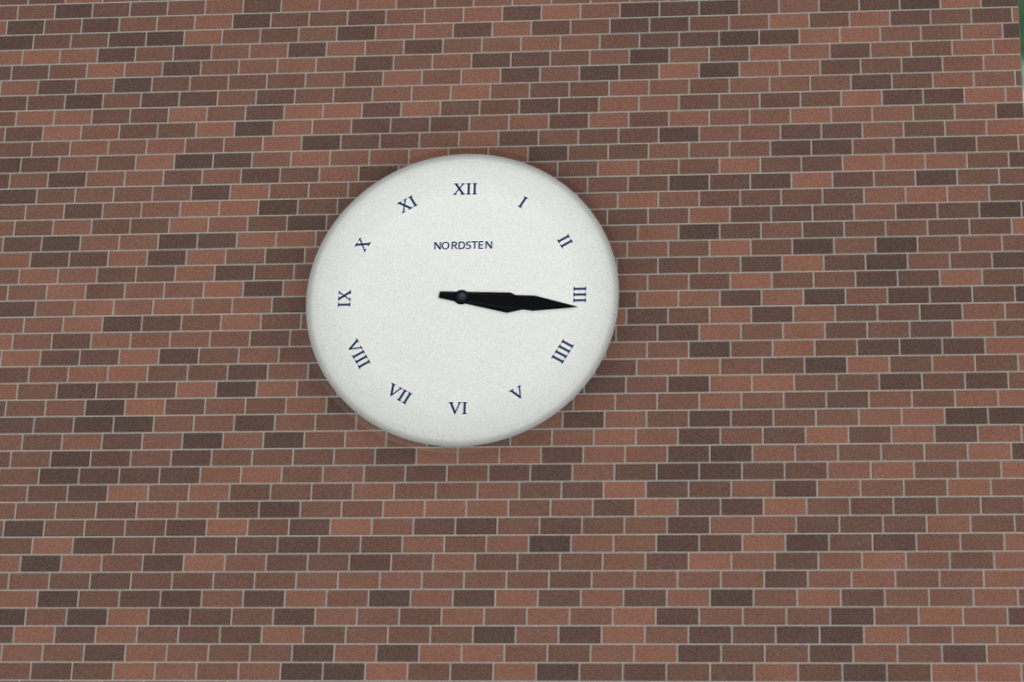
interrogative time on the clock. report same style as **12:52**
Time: **3:16**
